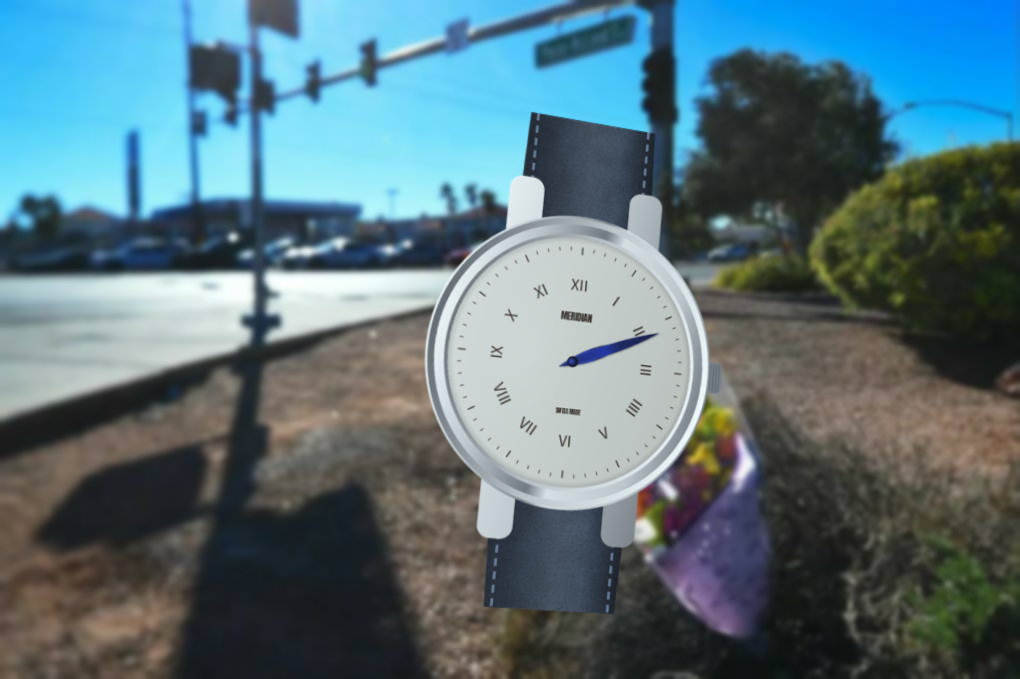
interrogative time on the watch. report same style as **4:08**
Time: **2:11**
